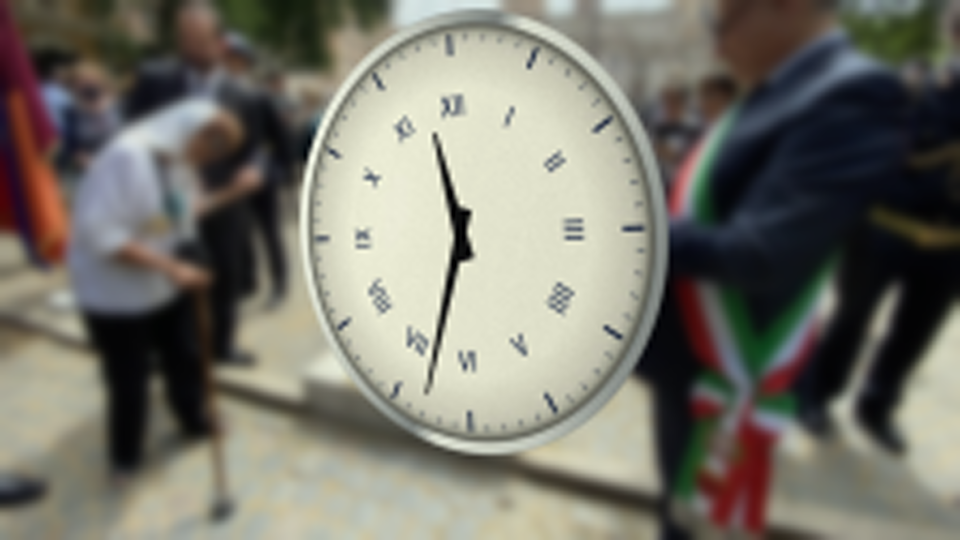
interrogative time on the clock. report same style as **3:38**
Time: **11:33**
